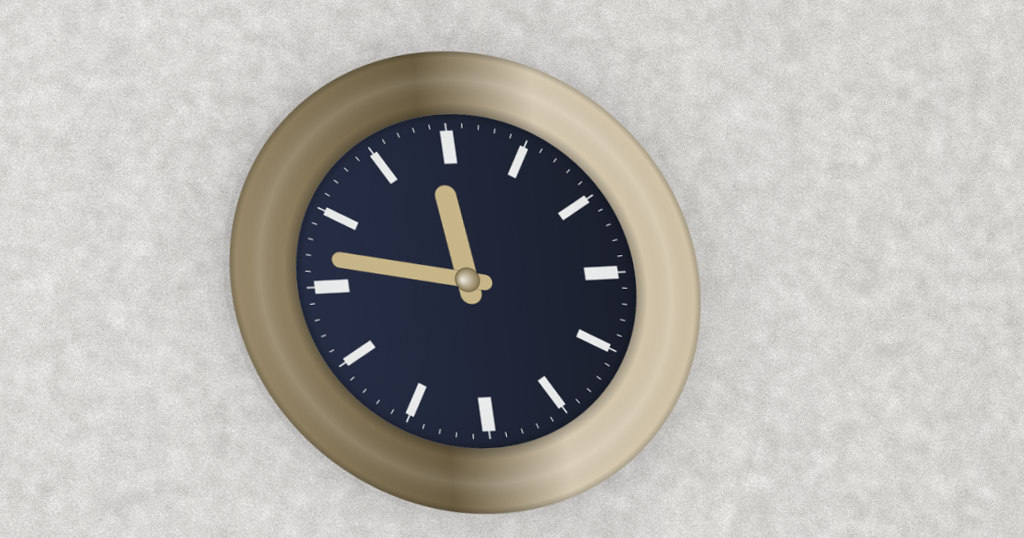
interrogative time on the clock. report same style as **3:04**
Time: **11:47**
